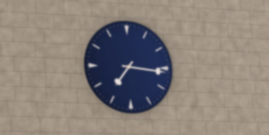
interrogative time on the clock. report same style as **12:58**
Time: **7:16**
